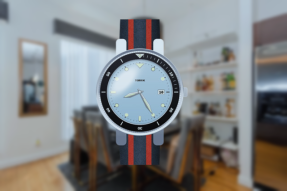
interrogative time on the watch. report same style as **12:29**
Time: **8:25**
